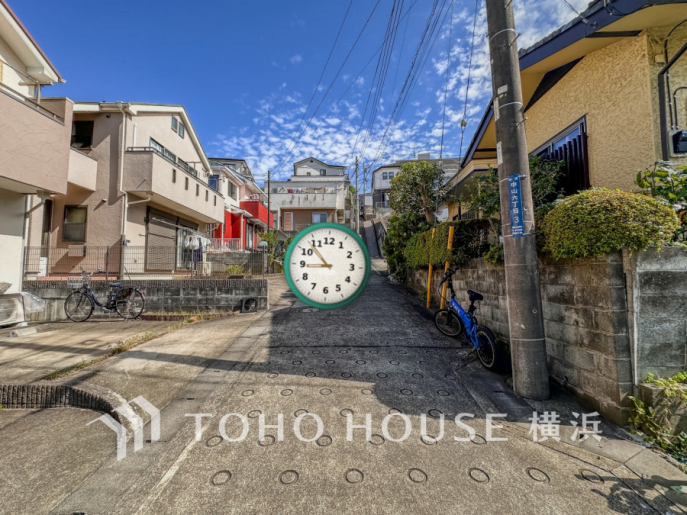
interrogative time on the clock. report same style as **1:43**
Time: **8:53**
